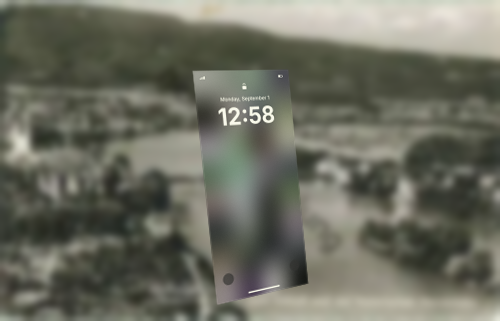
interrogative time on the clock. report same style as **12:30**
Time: **12:58**
